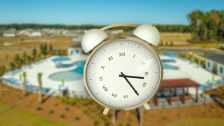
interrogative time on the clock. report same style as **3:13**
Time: **3:25**
